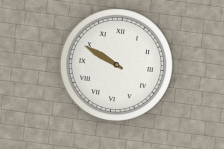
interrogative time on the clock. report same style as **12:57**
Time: **9:49**
